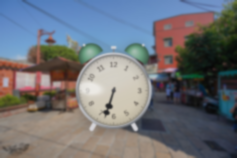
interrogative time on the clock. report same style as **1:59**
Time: **6:33**
